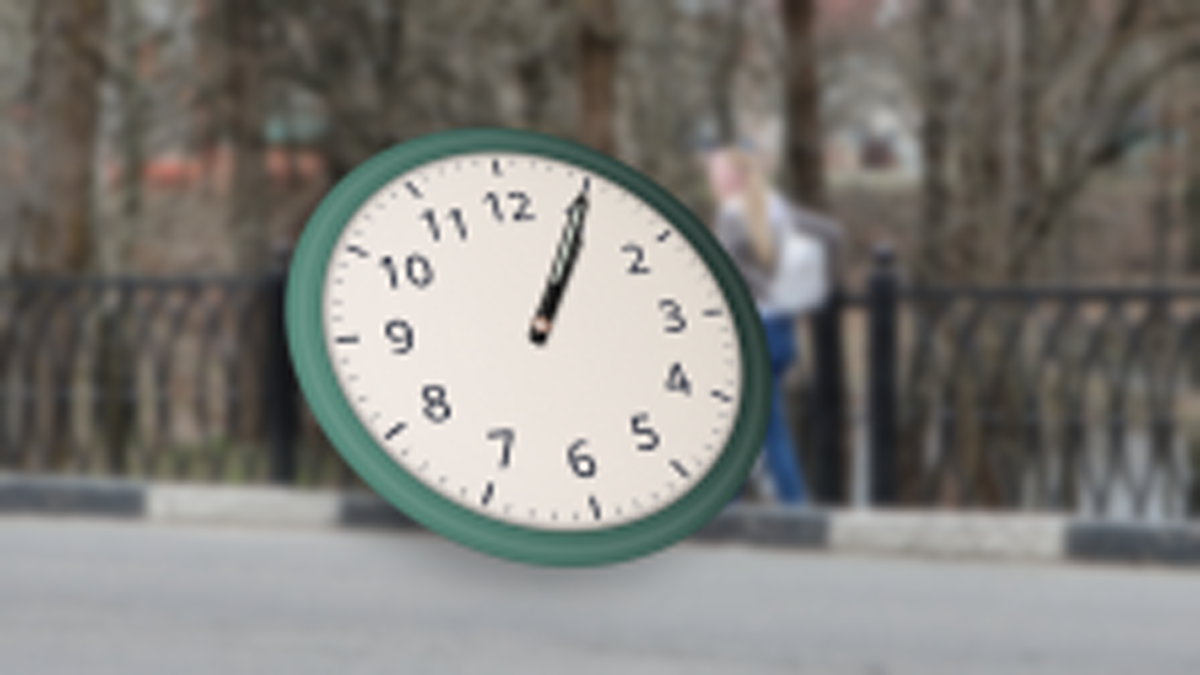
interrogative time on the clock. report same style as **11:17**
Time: **1:05**
